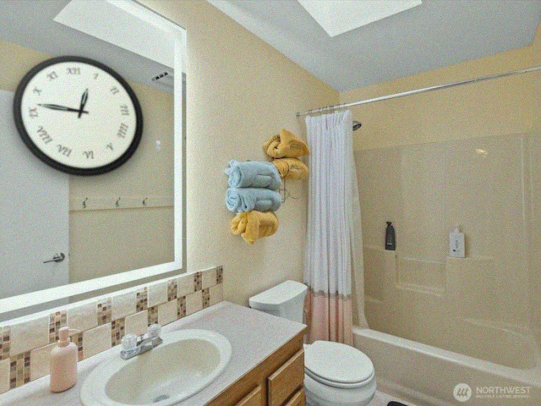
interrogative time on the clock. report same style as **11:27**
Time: **12:47**
